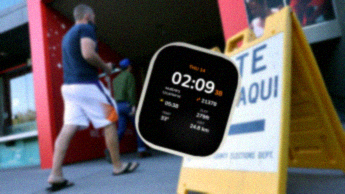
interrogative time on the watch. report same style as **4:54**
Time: **2:09**
